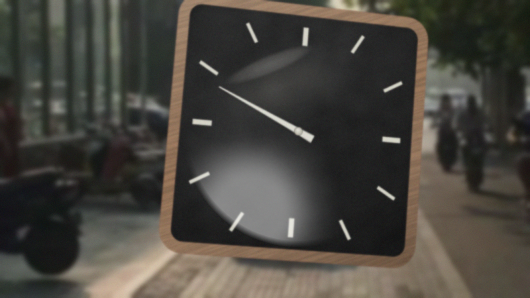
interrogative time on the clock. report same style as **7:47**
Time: **9:49**
